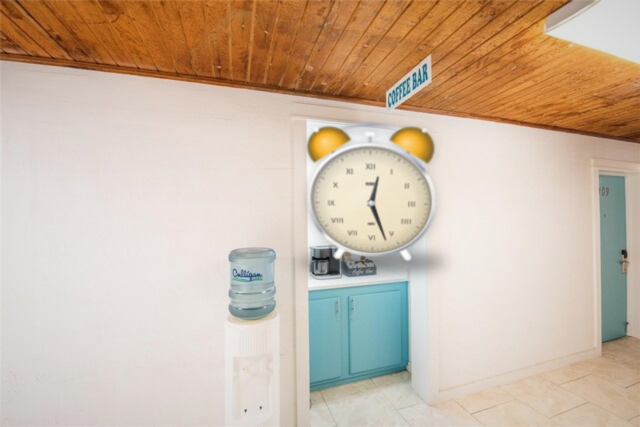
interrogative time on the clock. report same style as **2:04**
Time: **12:27**
